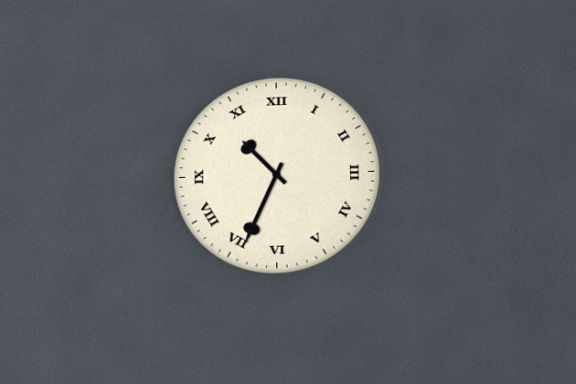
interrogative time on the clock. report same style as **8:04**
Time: **10:34**
